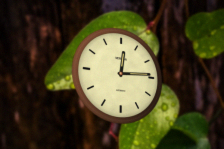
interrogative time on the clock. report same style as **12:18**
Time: **12:14**
